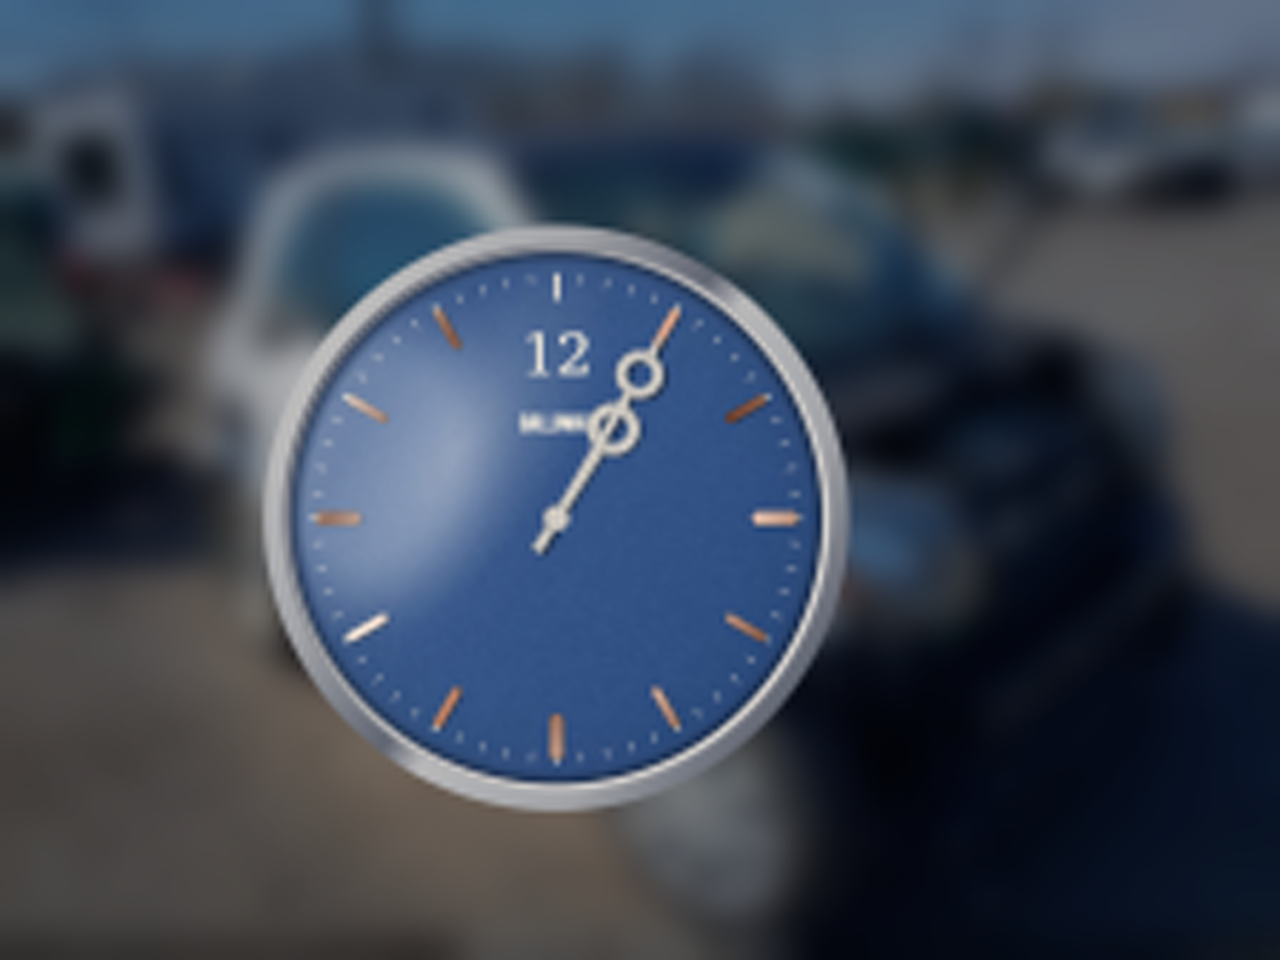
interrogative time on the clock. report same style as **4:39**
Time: **1:05**
